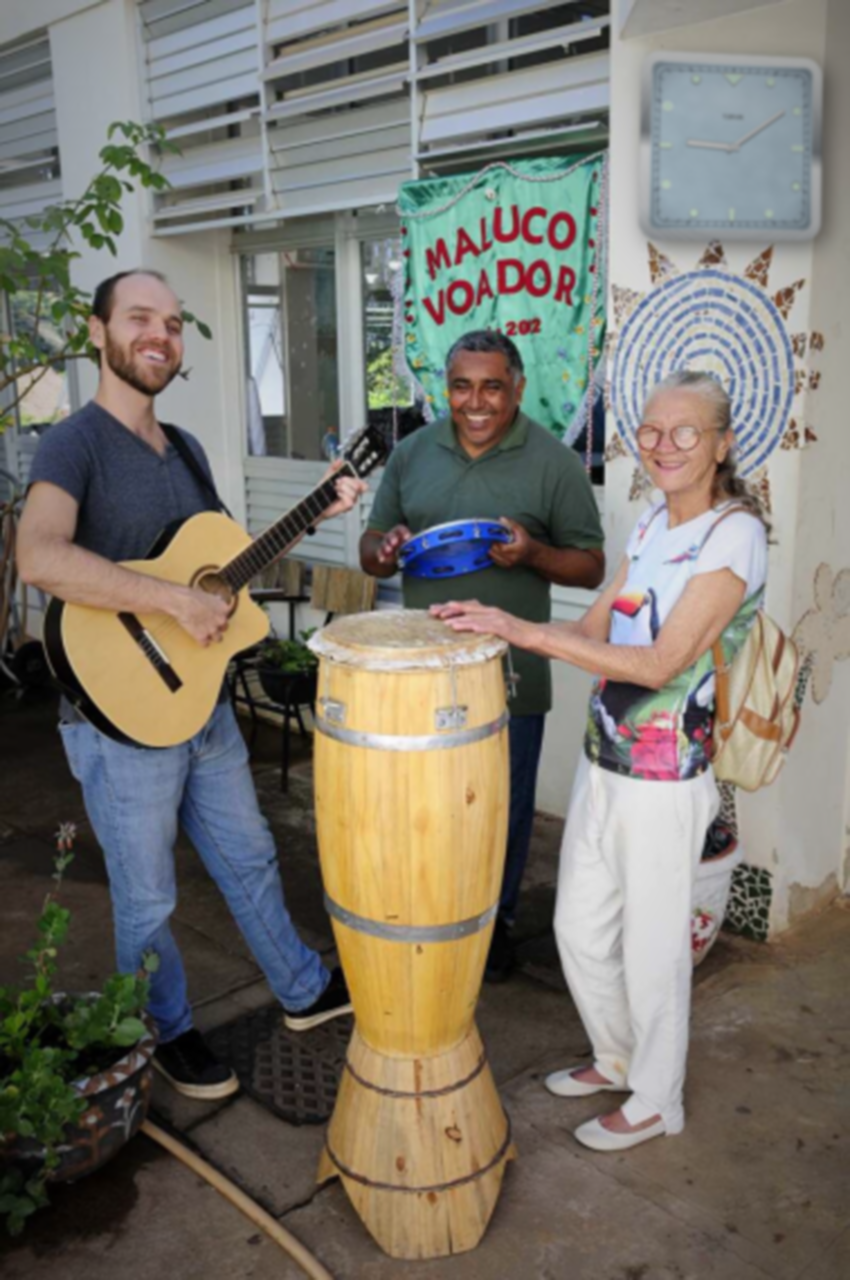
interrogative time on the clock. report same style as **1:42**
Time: **9:09**
